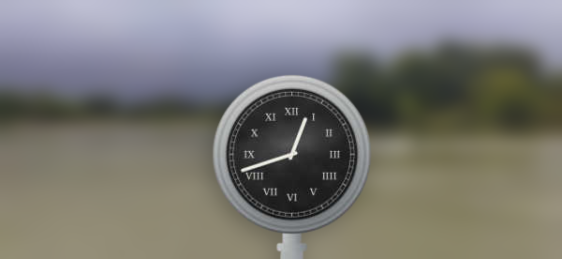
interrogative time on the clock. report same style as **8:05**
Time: **12:42**
